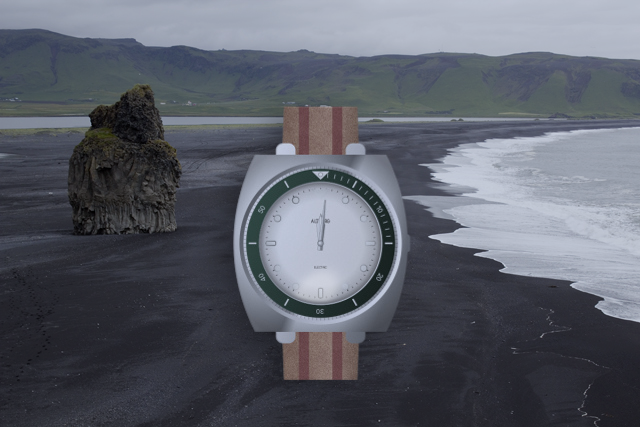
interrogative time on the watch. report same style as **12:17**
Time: **12:01**
